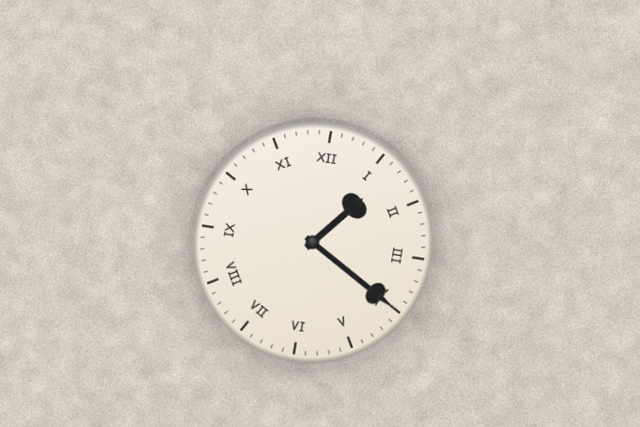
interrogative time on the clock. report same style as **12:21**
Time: **1:20**
